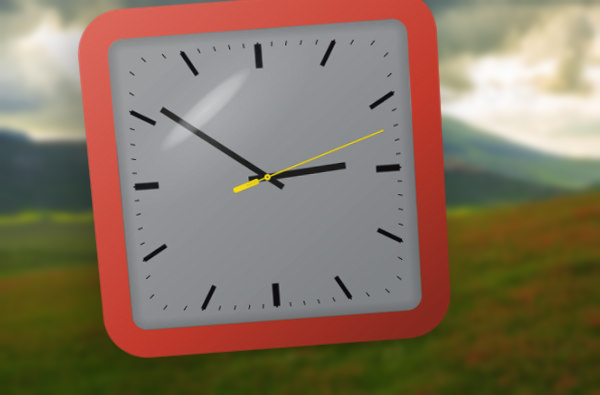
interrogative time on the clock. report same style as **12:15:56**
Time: **2:51:12**
